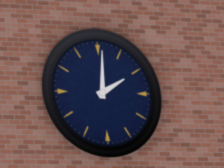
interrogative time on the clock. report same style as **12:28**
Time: **2:01**
